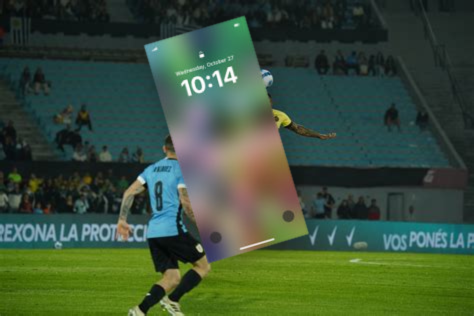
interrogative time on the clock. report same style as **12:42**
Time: **10:14**
